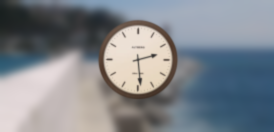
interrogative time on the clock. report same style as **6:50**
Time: **2:29**
